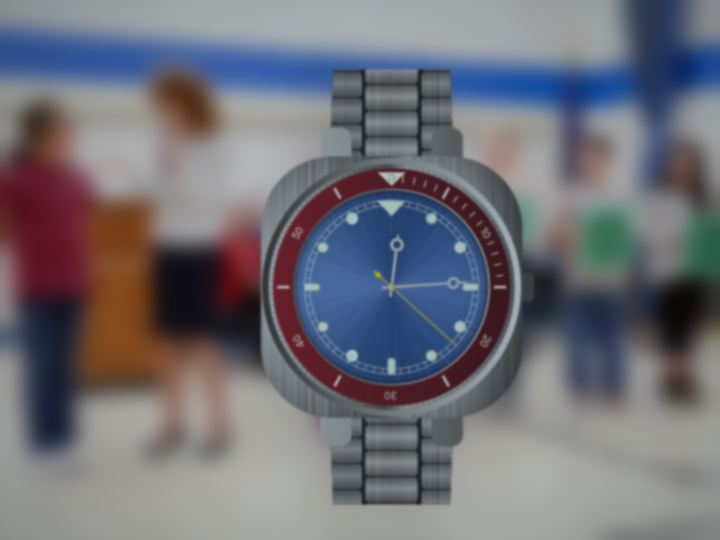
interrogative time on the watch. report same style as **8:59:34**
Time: **12:14:22**
